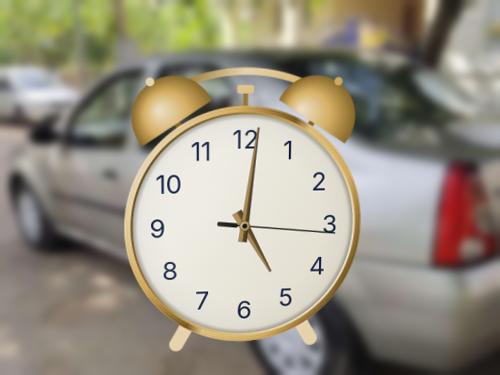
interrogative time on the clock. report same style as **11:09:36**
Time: **5:01:16**
